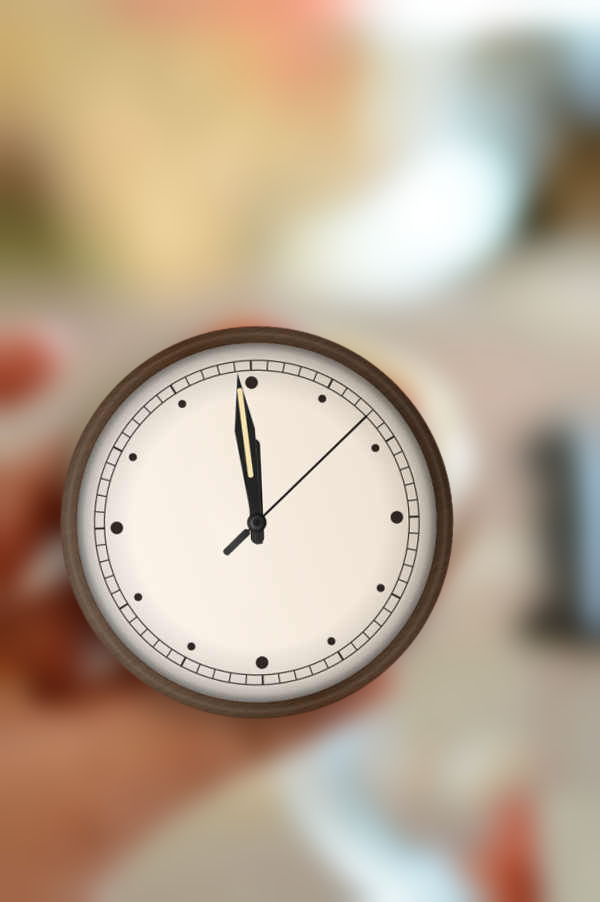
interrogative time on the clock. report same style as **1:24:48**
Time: **11:59:08**
